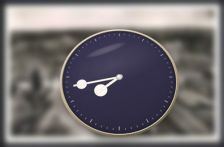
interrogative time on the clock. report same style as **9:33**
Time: **7:43**
